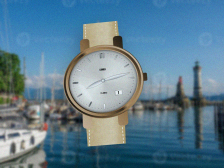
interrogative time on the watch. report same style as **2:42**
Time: **8:13**
